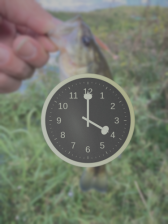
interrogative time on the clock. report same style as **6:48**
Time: **4:00**
